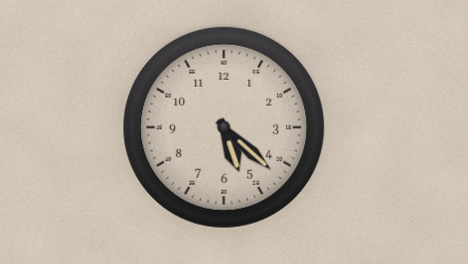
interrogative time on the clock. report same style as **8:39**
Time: **5:22**
